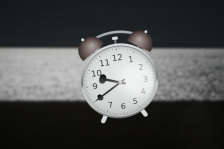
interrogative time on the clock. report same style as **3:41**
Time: **9:40**
